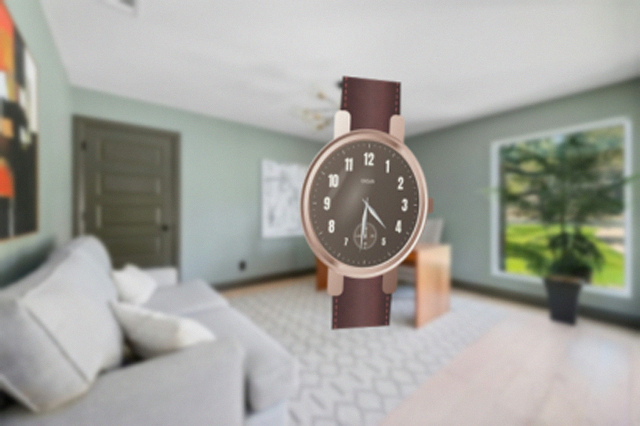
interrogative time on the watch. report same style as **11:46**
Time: **4:31**
